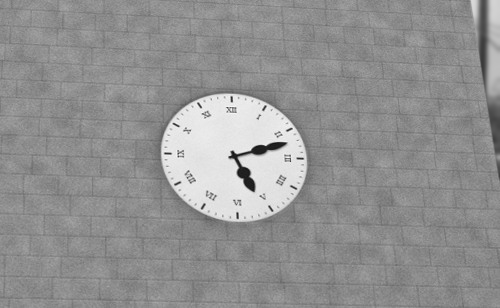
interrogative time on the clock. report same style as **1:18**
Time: **5:12**
